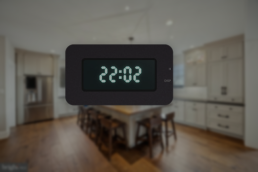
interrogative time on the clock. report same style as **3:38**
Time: **22:02**
